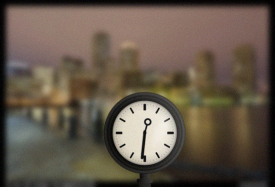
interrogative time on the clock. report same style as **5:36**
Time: **12:31**
